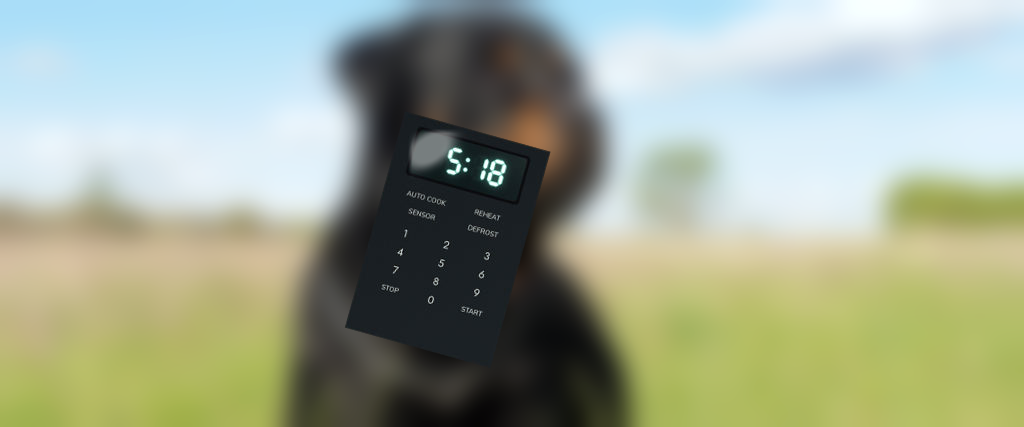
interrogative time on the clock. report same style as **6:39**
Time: **5:18**
